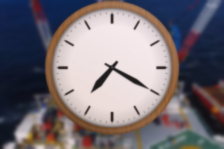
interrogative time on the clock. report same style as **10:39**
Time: **7:20**
